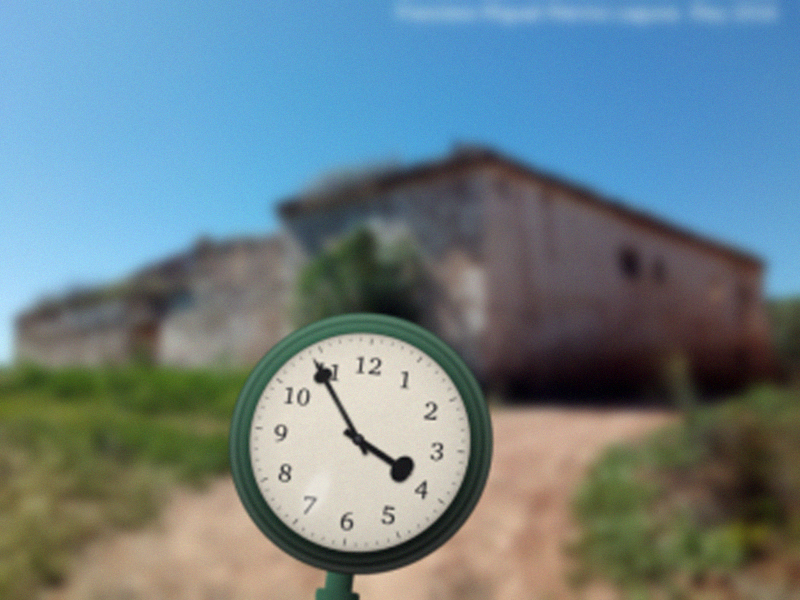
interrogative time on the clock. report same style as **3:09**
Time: **3:54**
